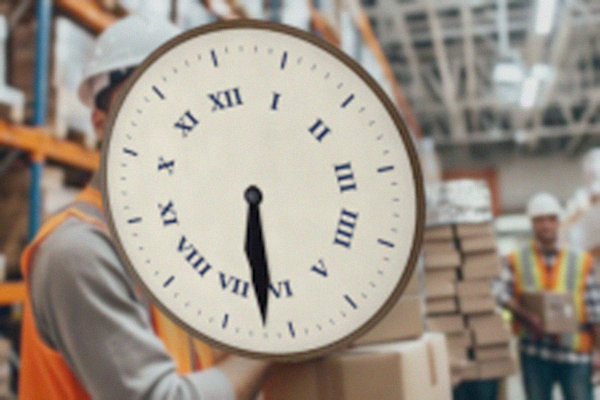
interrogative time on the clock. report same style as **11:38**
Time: **6:32**
